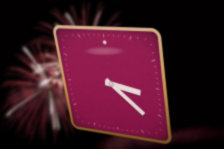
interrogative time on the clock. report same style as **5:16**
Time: **3:22**
